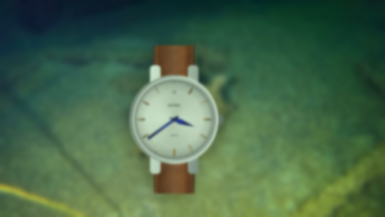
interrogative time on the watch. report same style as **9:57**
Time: **3:39**
